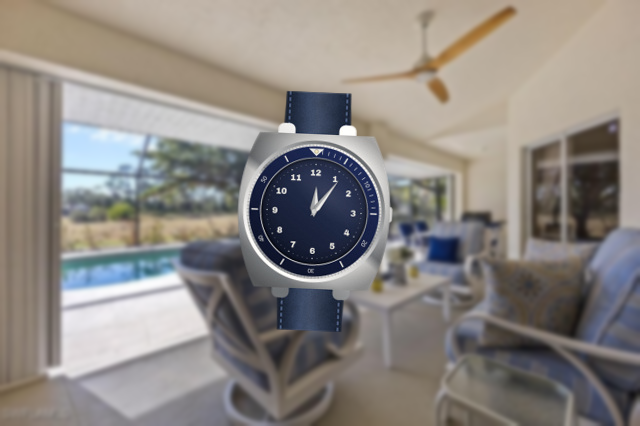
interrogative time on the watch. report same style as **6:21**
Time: **12:06**
